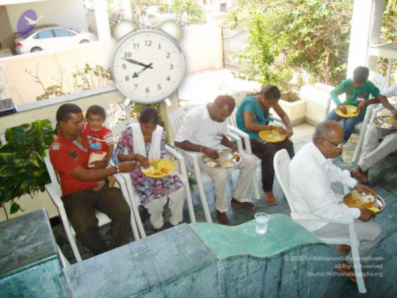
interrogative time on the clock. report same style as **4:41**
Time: **7:48**
